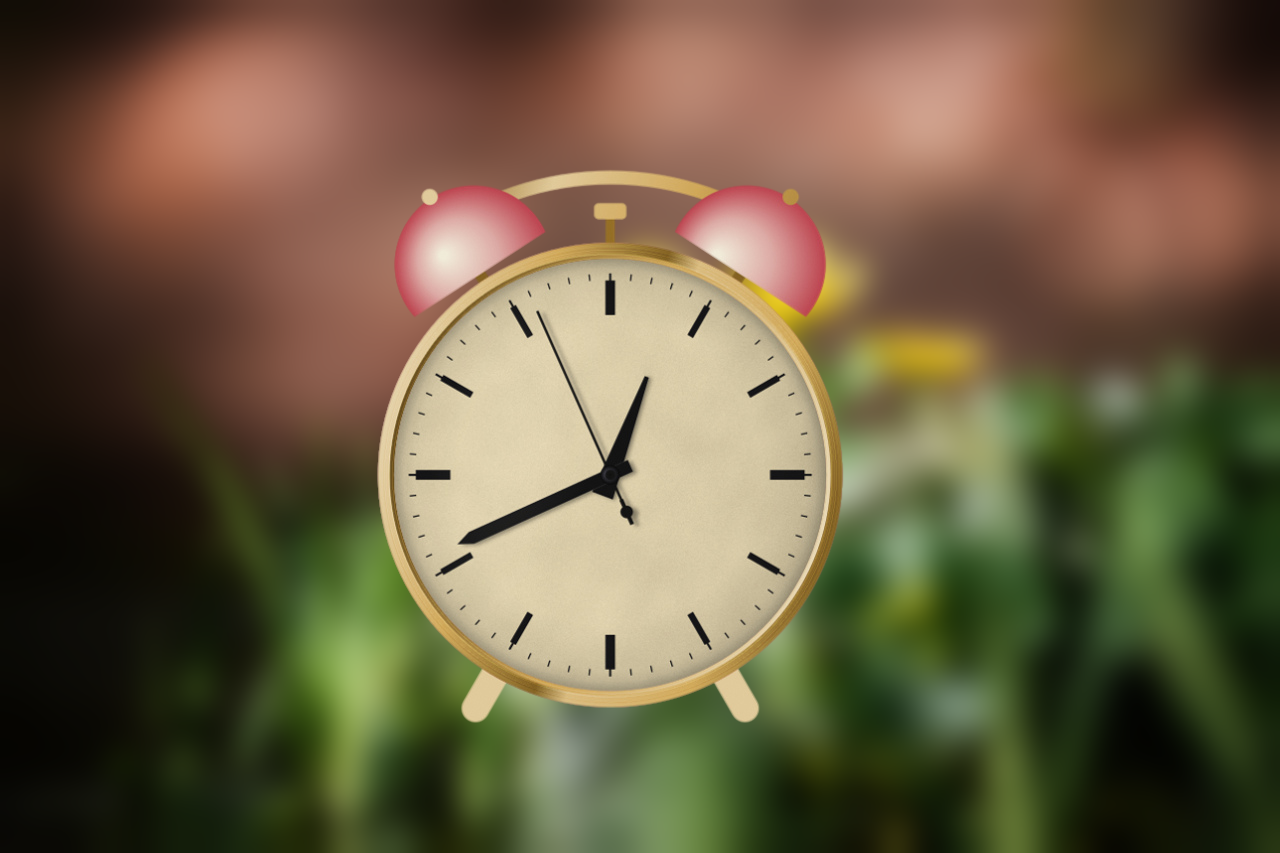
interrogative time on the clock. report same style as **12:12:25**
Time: **12:40:56**
